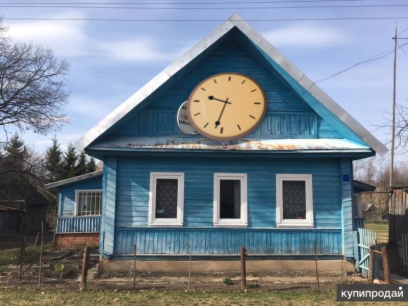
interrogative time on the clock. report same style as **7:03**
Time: **9:32**
